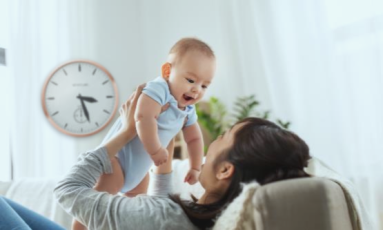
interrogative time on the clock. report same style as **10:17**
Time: **3:27**
